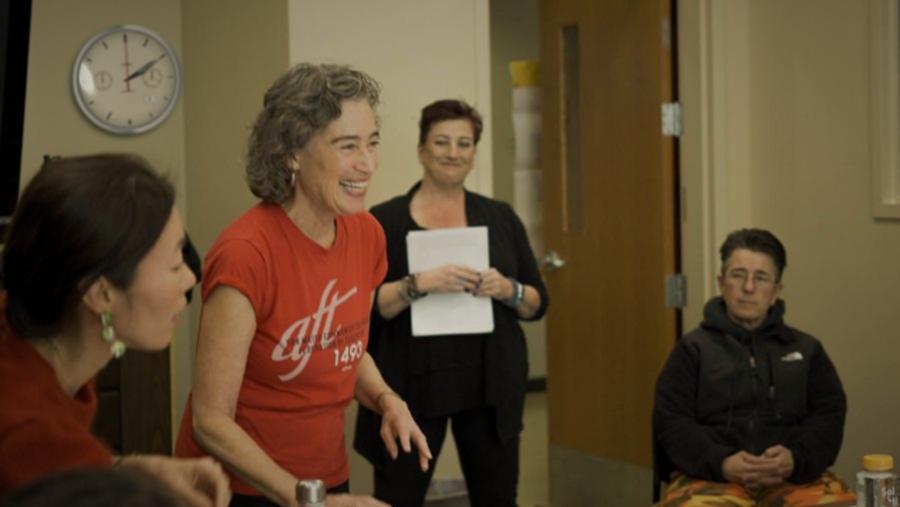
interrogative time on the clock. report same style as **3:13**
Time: **2:10**
